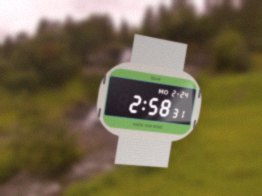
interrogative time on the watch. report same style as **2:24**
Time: **2:58**
